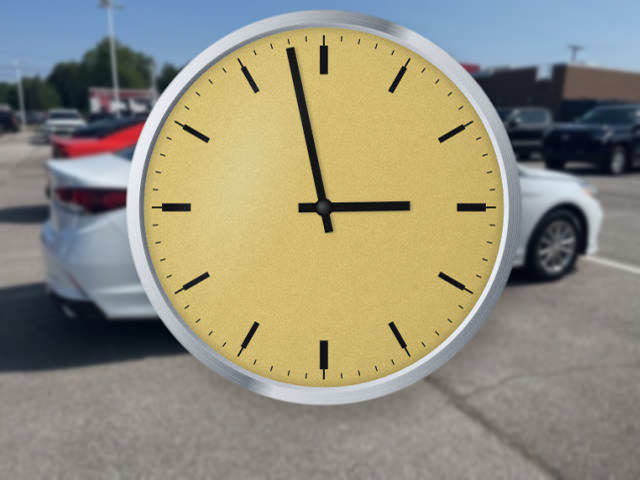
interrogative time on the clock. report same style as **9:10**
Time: **2:58**
